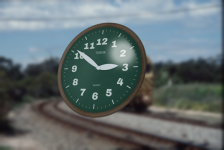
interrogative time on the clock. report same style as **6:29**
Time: **2:51**
